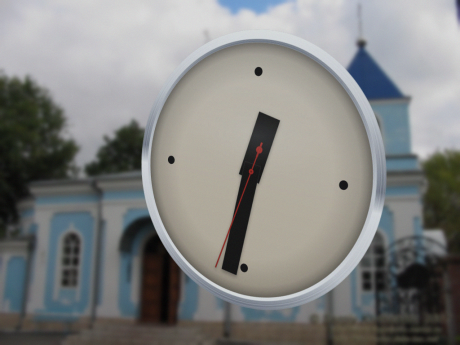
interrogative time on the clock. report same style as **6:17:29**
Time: **12:31:33**
